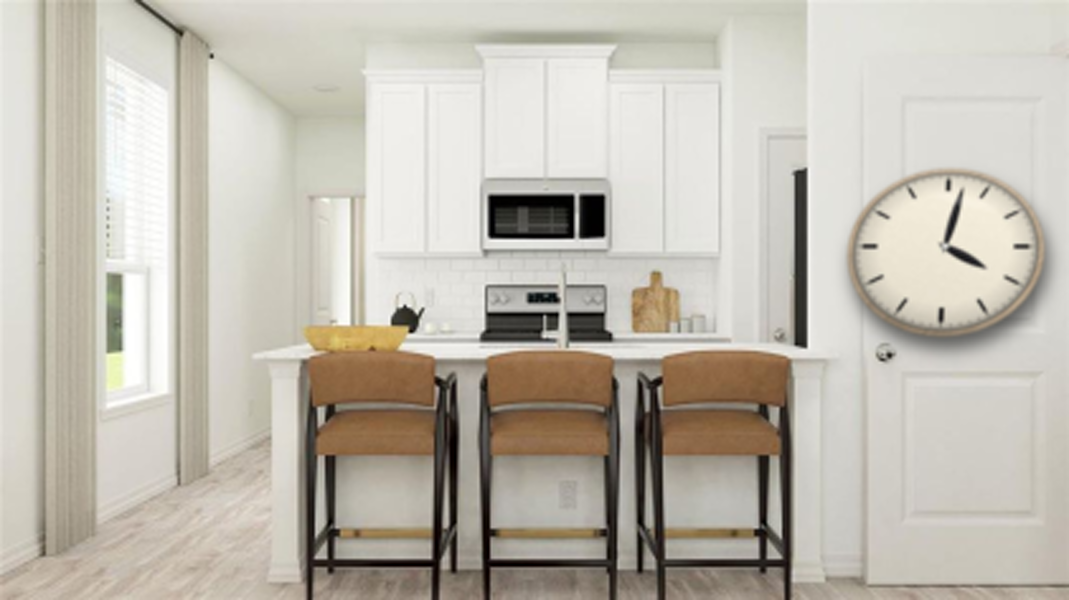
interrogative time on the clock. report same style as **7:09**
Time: **4:02**
